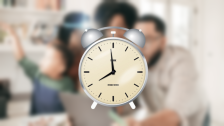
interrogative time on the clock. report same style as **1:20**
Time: **7:59**
